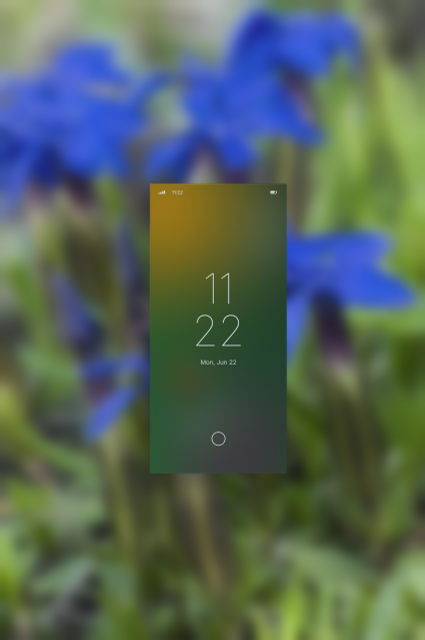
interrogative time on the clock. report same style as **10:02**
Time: **11:22**
